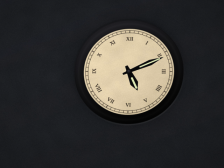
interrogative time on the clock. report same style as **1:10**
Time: **5:11**
